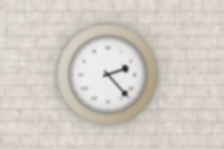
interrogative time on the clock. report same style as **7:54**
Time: **2:23**
